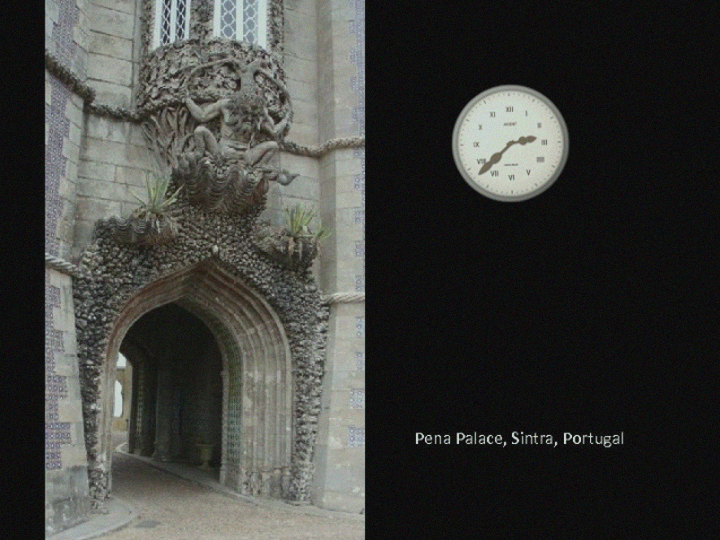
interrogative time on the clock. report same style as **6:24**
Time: **2:38**
